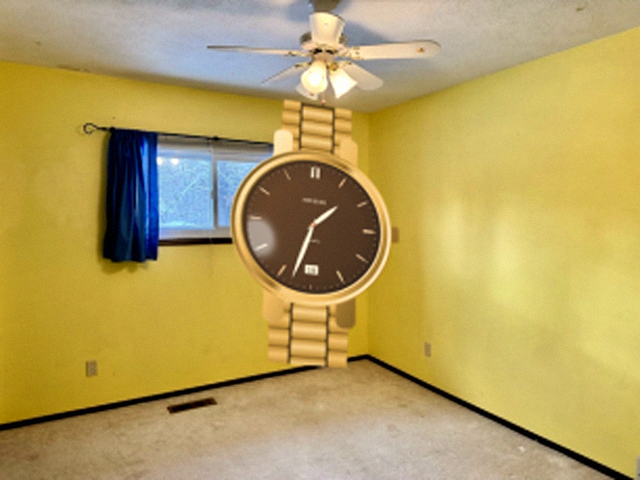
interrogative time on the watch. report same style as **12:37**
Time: **1:33**
